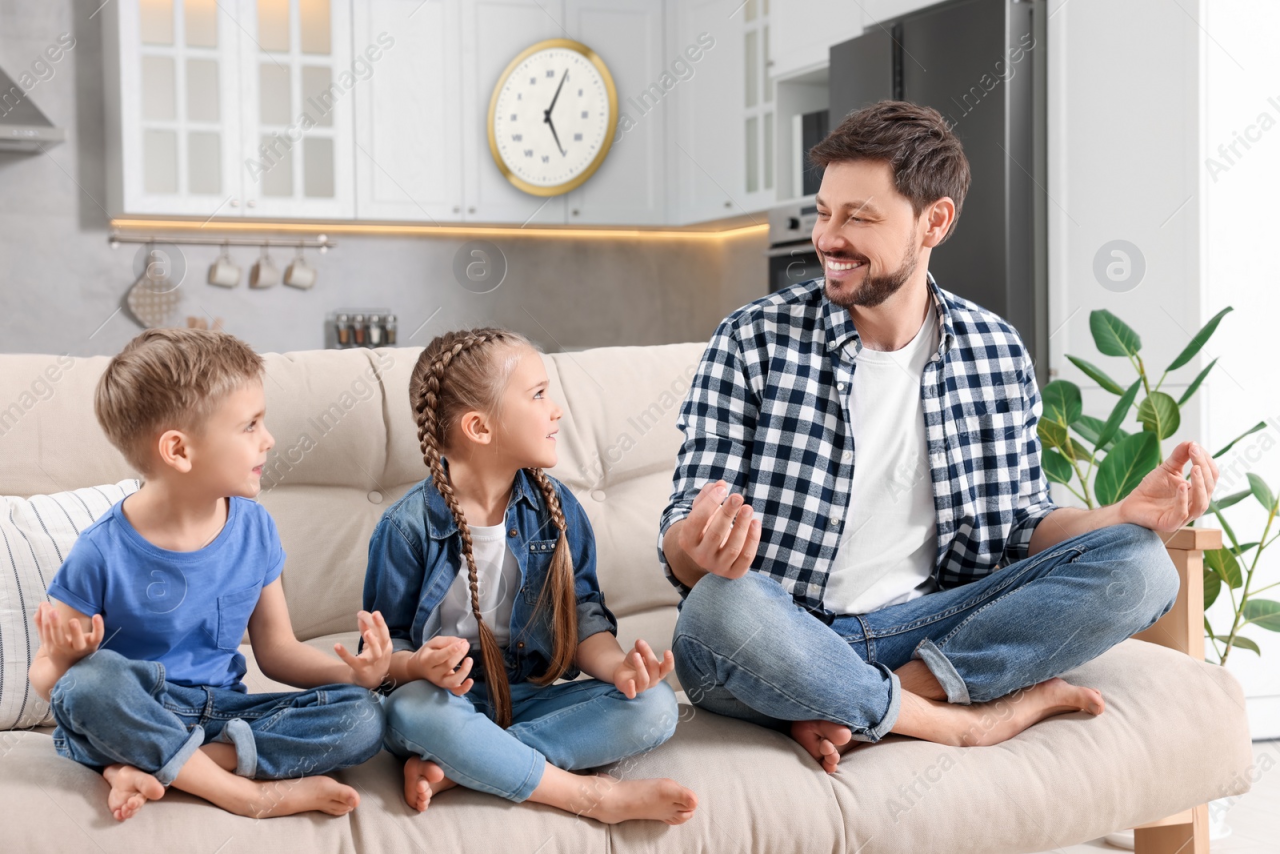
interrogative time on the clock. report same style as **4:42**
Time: **5:04**
